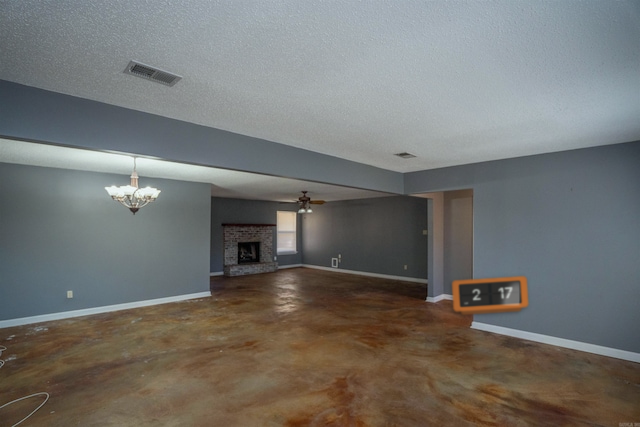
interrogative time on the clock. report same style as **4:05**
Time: **2:17**
